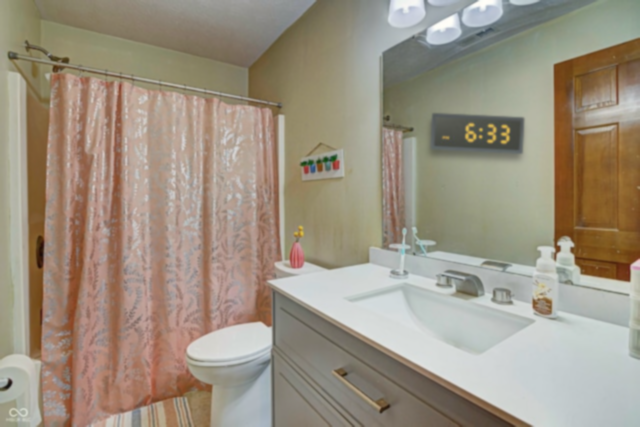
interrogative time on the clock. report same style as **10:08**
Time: **6:33**
